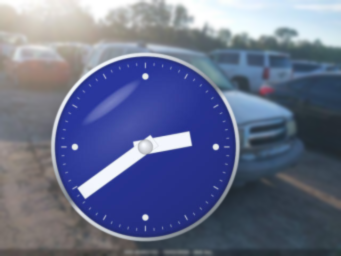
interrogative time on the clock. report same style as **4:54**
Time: **2:39**
